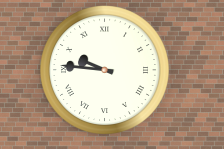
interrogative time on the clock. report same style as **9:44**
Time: **9:46**
